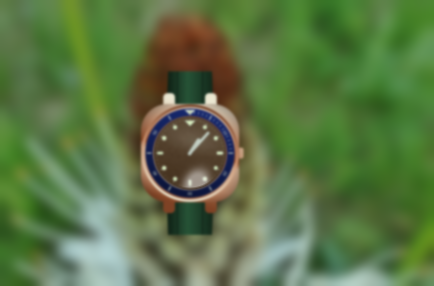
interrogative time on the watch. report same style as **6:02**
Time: **1:07**
